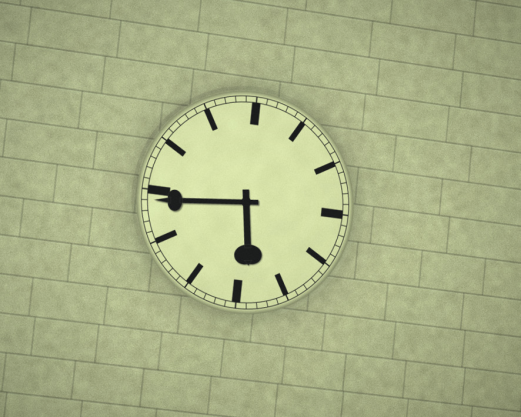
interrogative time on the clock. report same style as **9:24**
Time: **5:44**
